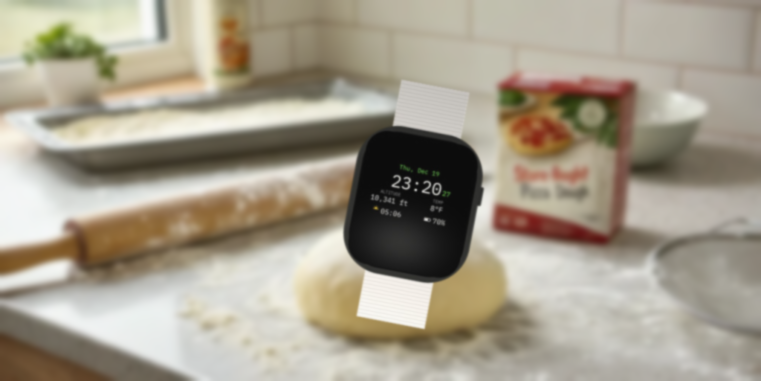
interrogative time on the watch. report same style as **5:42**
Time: **23:20**
